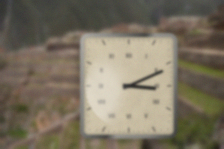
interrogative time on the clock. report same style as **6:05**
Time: **3:11**
